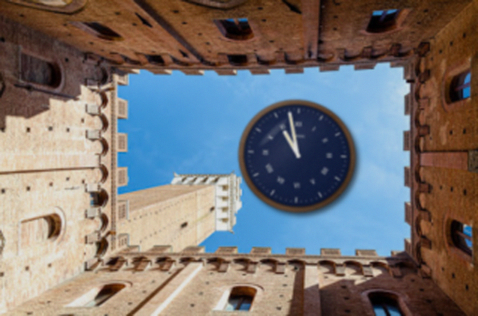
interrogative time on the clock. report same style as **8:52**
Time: **10:58**
